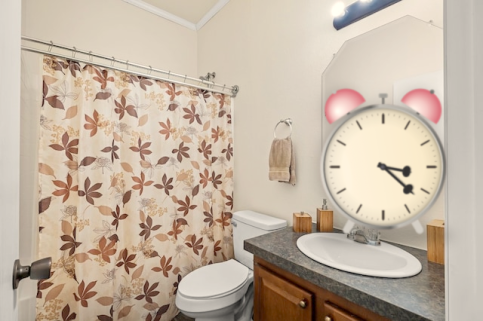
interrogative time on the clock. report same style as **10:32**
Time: **3:22**
